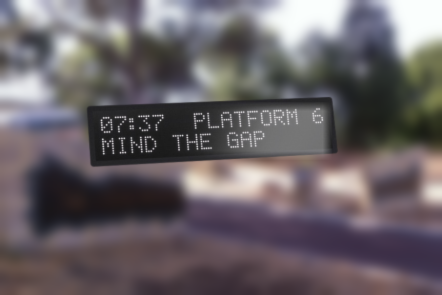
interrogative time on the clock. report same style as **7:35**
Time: **7:37**
